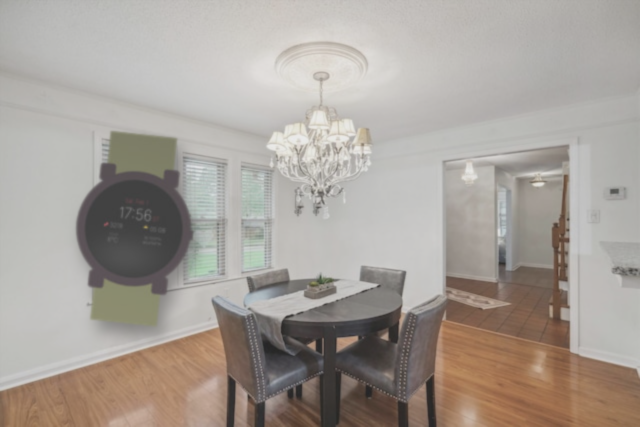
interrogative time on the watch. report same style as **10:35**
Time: **17:56**
